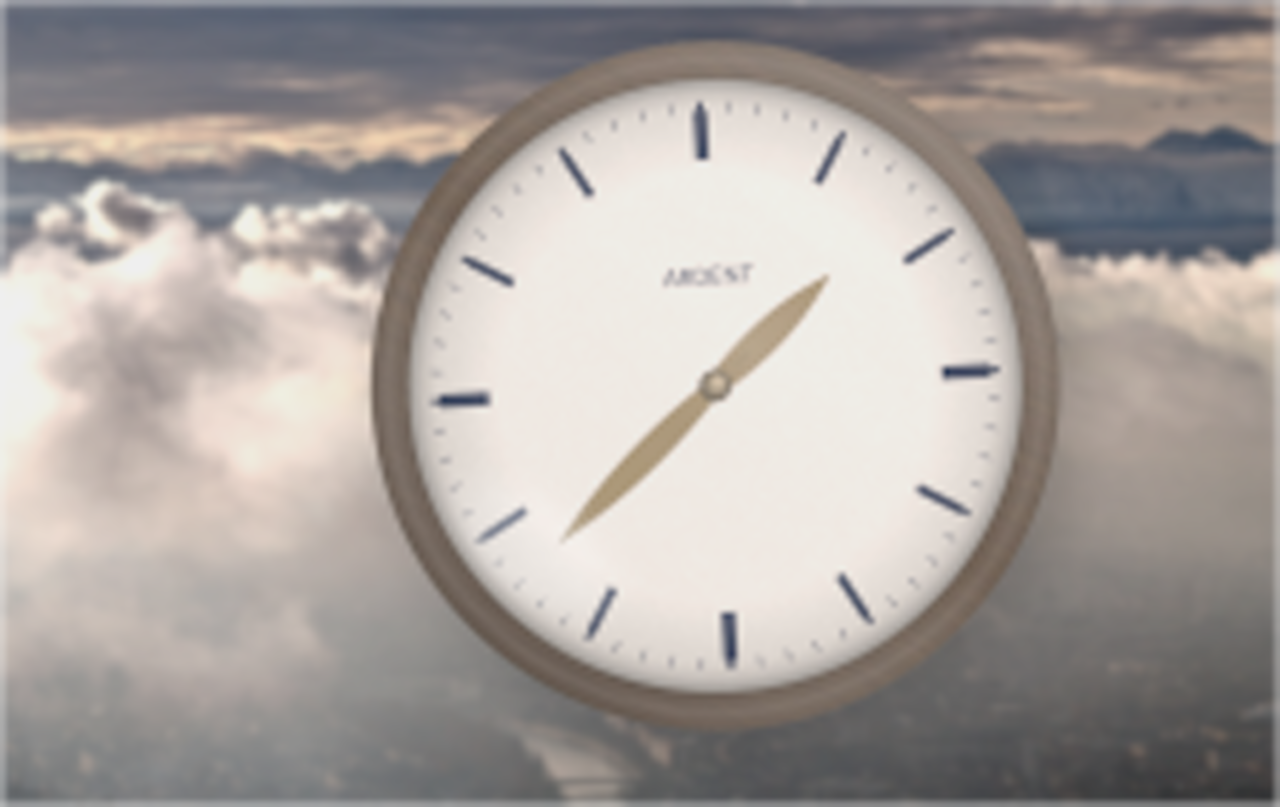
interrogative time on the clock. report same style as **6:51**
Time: **1:38**
